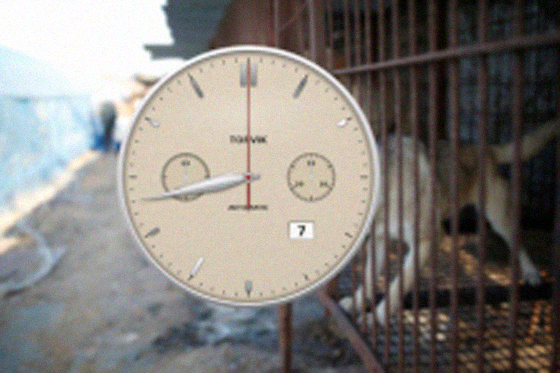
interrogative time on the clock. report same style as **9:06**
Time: **8:43**
